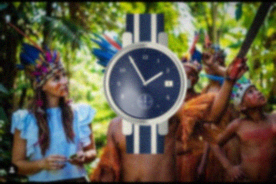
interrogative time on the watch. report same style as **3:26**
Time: **1:55**
